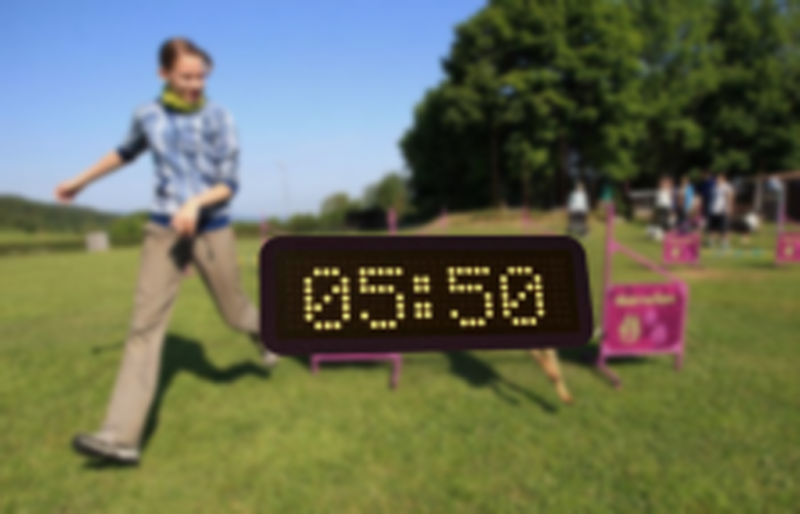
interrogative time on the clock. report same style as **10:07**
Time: **5:50**
